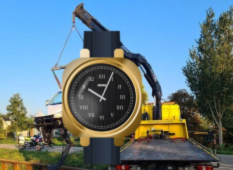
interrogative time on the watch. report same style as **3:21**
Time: **10:04**
